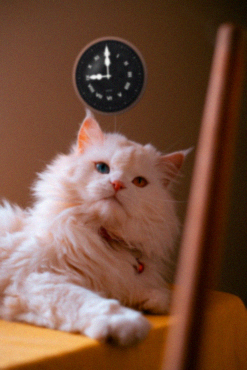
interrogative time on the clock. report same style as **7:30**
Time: **9:00**
